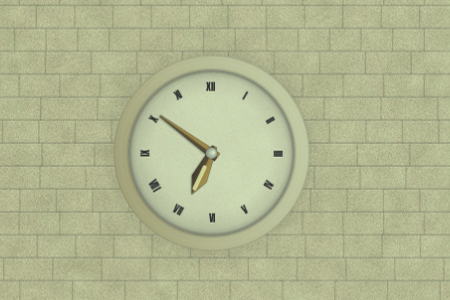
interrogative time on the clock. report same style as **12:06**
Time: **6:51**
